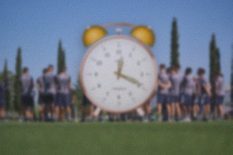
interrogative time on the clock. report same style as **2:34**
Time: **12:19**
